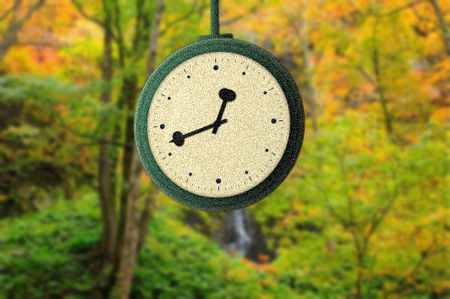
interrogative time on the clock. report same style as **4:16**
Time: **12:42**
